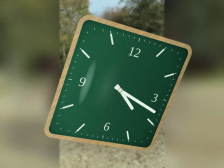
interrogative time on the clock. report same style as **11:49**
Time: **4:18**
